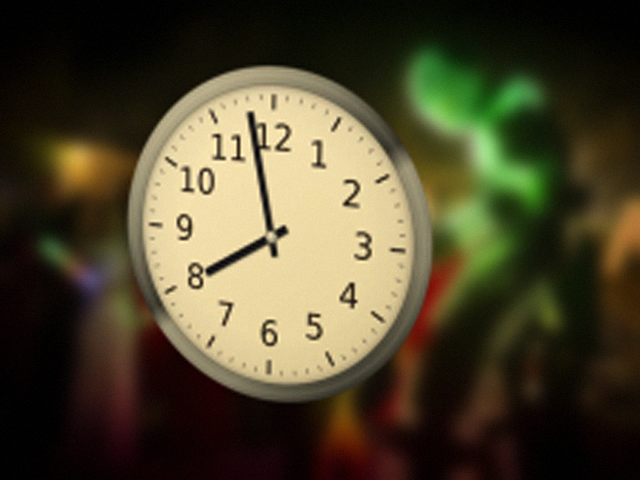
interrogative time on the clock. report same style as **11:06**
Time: **7:58**
